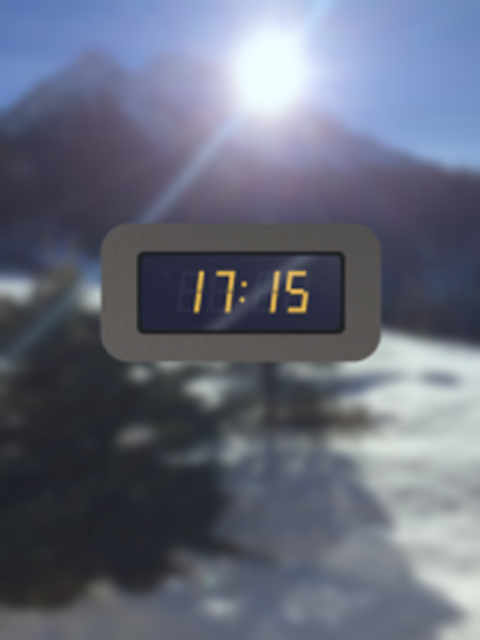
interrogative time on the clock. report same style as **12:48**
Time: **17:15**
